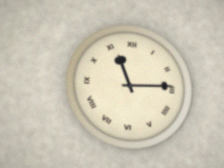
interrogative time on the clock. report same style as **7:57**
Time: **11:14**
